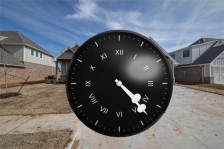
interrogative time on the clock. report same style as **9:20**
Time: **4:23**
